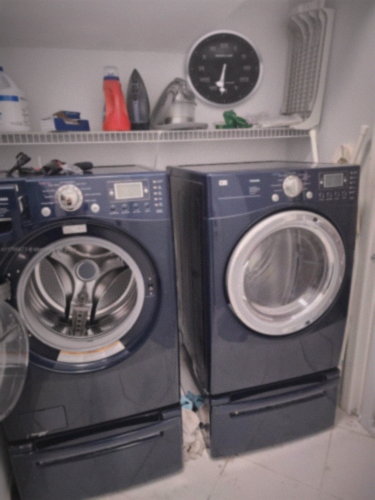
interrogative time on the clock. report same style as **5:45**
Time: **6:31**
